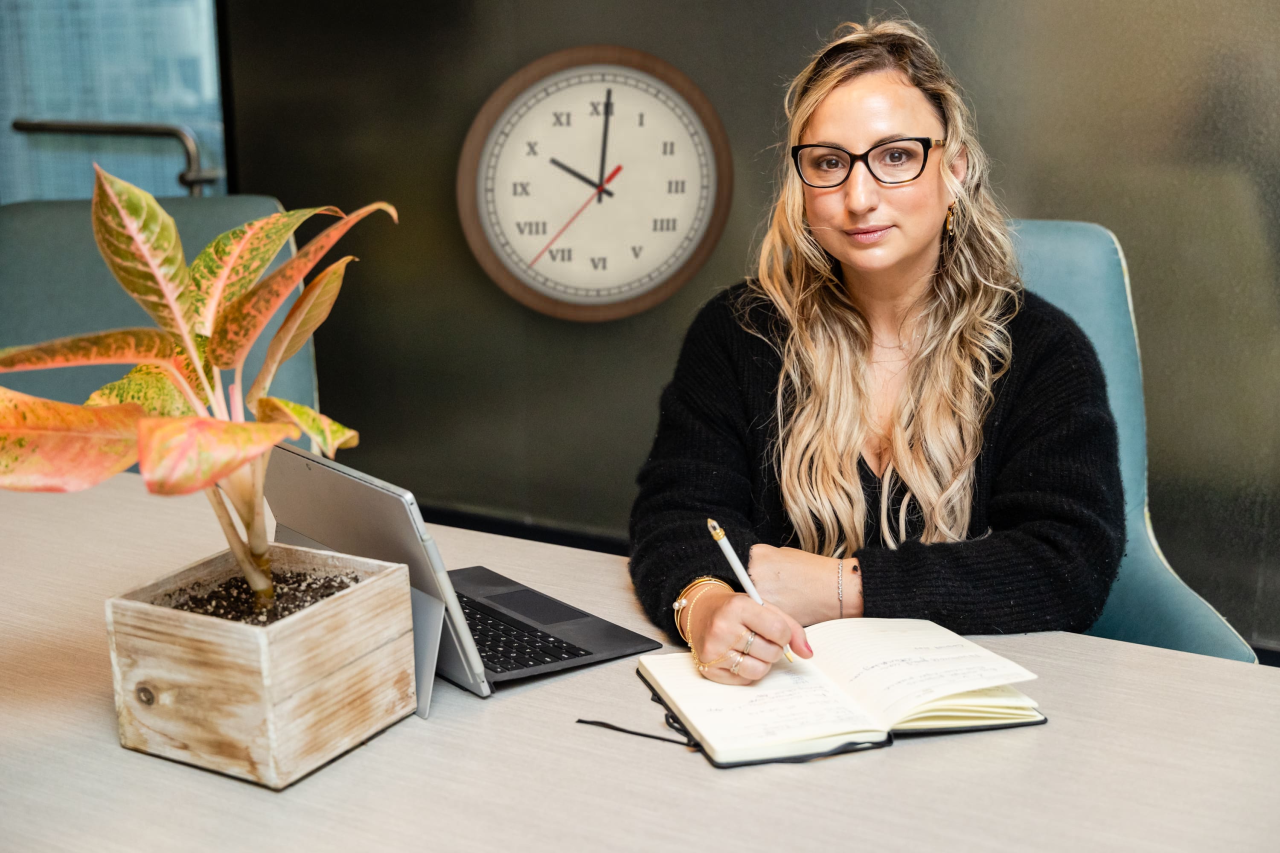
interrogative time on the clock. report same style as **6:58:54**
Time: **10:00:37**
